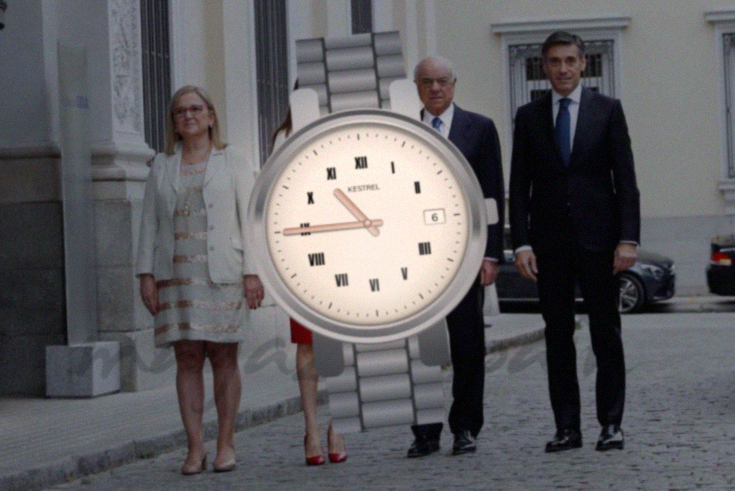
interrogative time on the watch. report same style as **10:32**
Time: **10:45**
